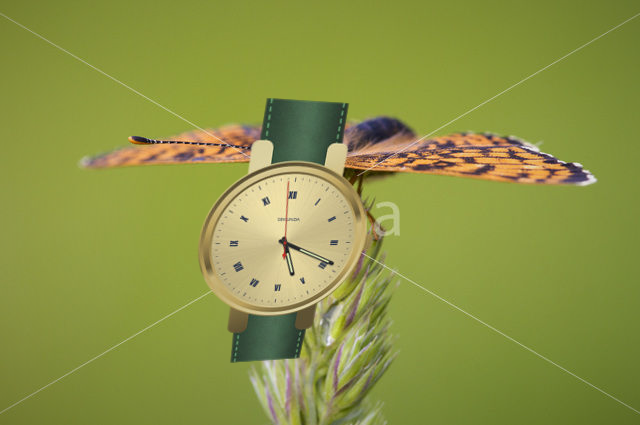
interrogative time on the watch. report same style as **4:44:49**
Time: **5:18:59**
